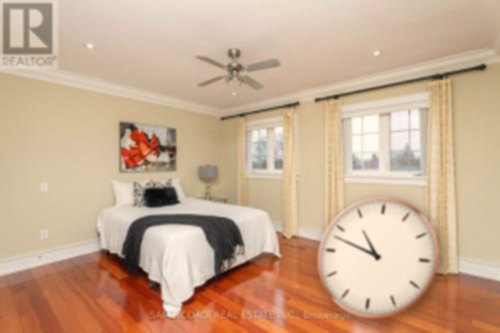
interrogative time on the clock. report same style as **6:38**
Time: **10:48**
